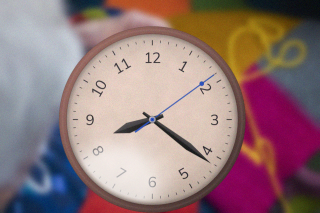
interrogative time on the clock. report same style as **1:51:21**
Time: **8:21:09**
